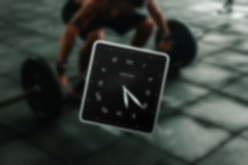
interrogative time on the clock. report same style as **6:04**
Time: **5:21**
